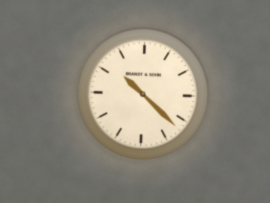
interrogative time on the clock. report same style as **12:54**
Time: **10:22**
